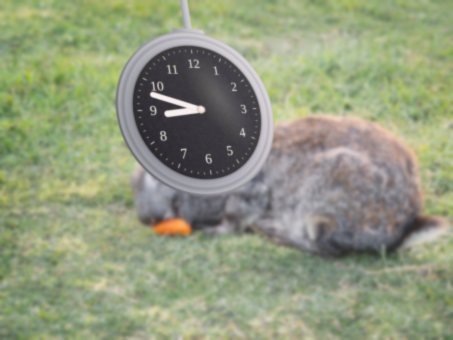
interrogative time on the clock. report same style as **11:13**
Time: **8:48**
